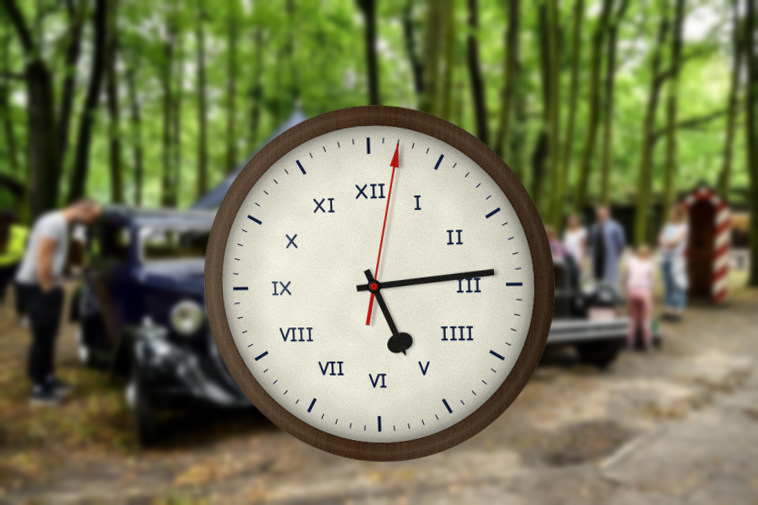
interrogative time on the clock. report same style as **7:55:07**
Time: **5:14:02**
